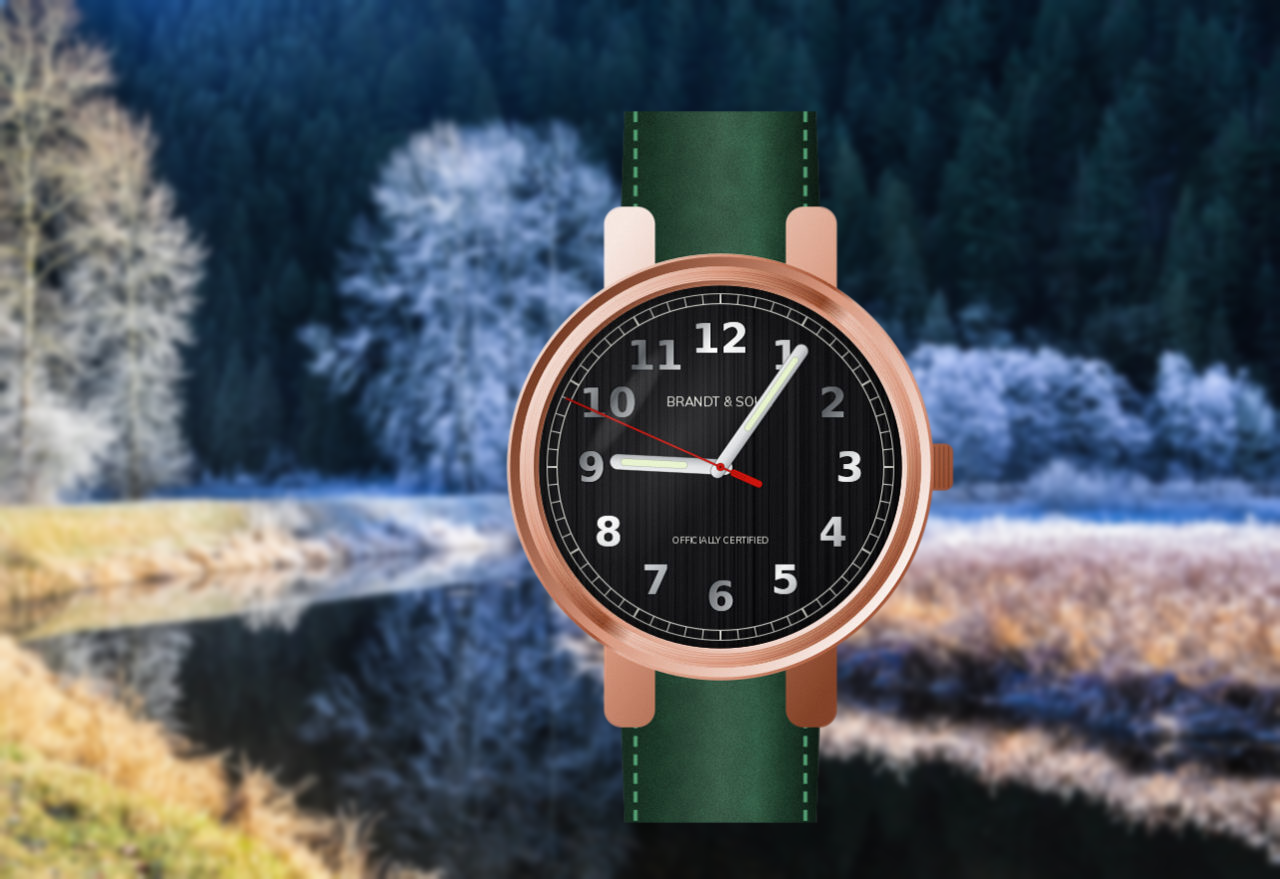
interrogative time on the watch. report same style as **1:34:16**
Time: **9:05:49**
